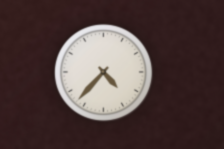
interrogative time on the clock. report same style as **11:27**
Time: **4:37**
